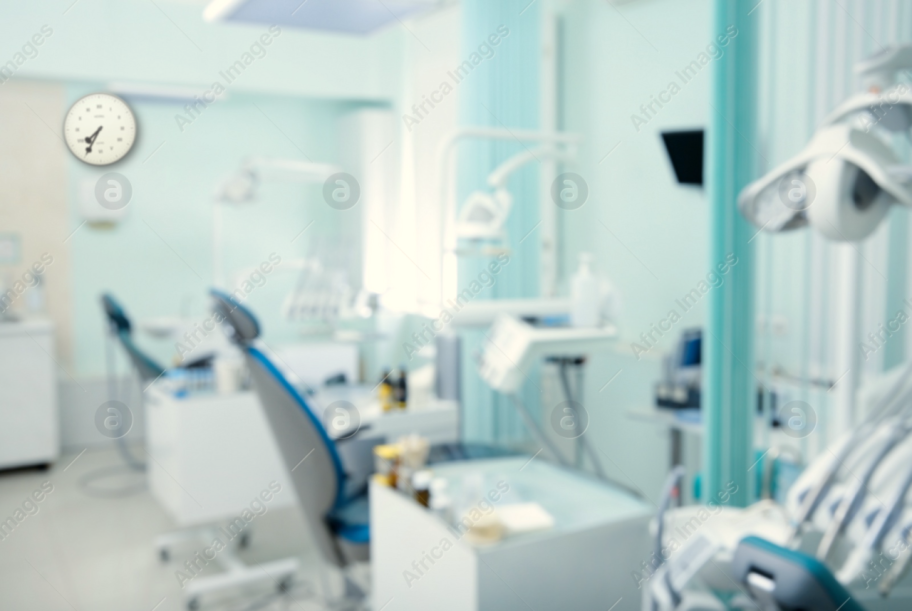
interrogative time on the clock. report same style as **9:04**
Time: **7:35**
